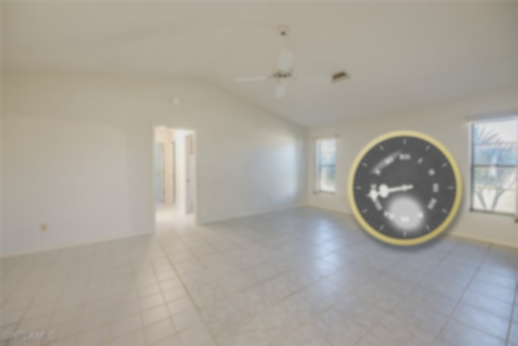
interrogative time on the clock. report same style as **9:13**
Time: **8:43**
